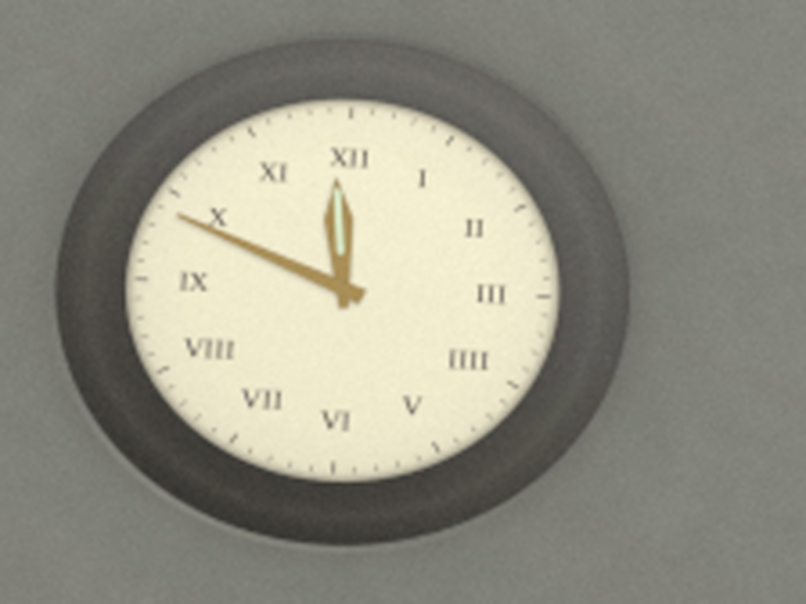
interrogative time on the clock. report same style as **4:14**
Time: **11:49**
